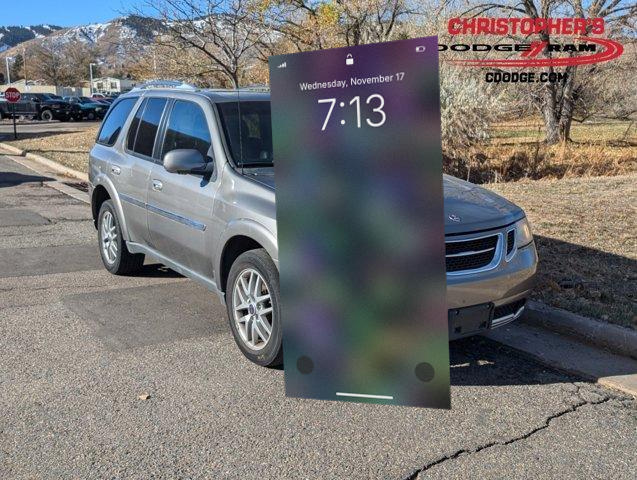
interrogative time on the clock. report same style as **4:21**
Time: **7:13**
